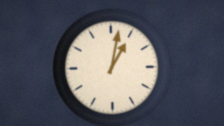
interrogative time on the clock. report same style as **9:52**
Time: **1:02**
